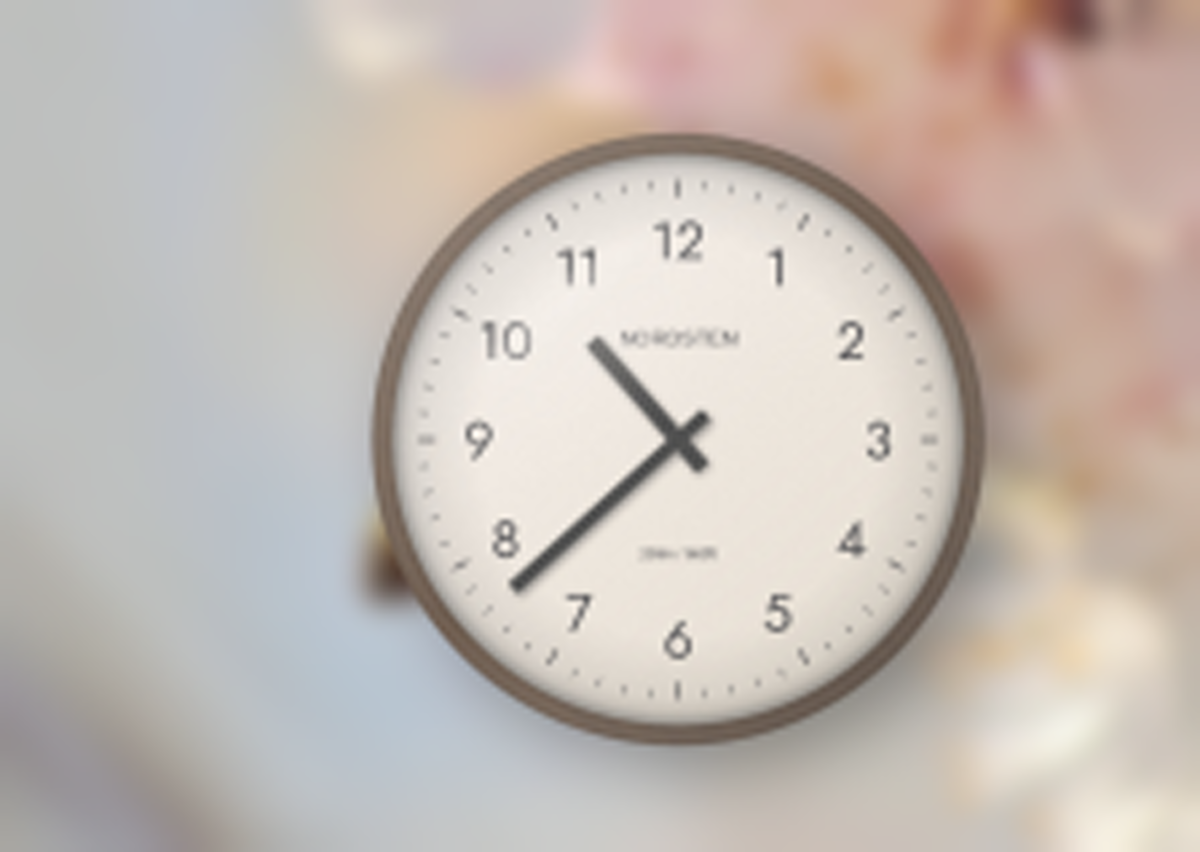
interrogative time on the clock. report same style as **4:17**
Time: **10:38**
